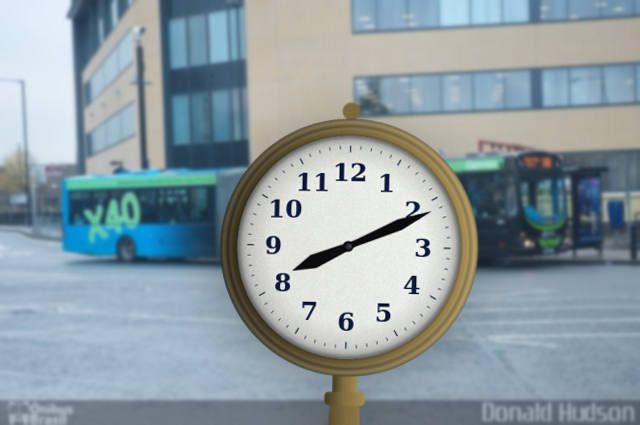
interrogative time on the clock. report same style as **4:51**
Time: **8:11**
